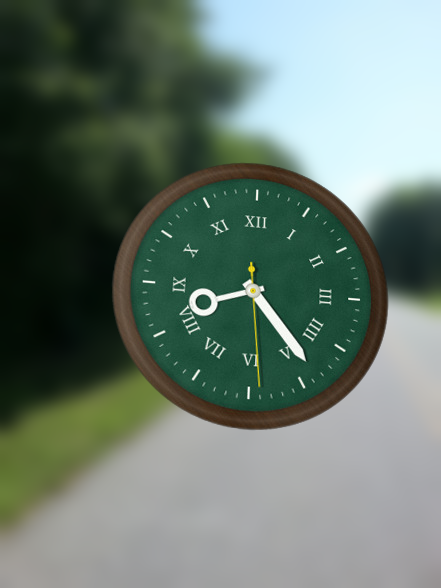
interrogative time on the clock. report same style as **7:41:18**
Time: **8:23:29**
